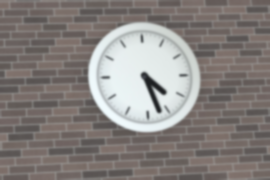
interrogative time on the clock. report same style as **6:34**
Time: **4:27**
